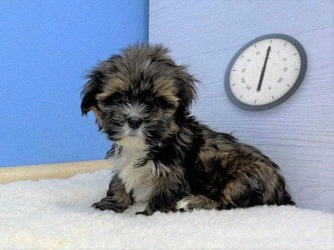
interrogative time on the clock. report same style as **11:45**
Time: **6:00**
